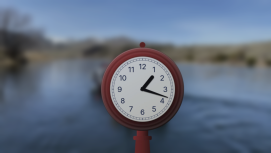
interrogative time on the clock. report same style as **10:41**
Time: **1:18**
